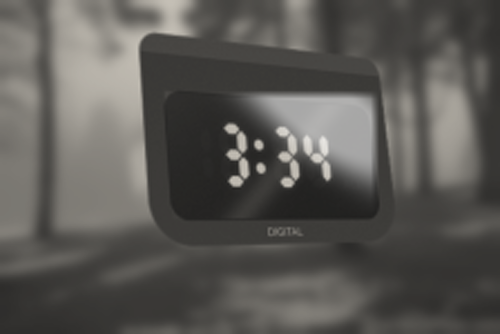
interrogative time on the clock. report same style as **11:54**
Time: **3:34**
